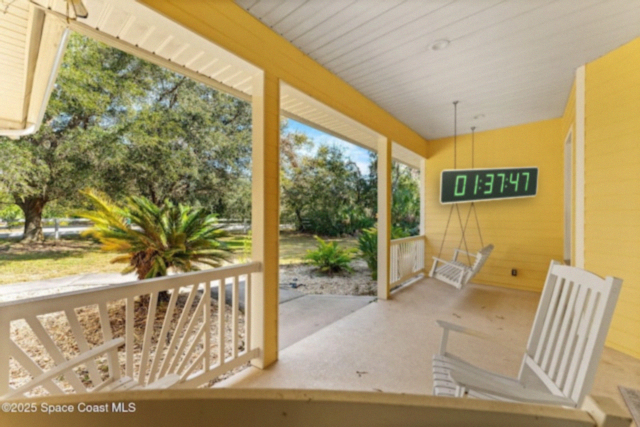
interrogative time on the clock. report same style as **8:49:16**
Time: **1:37:47**
